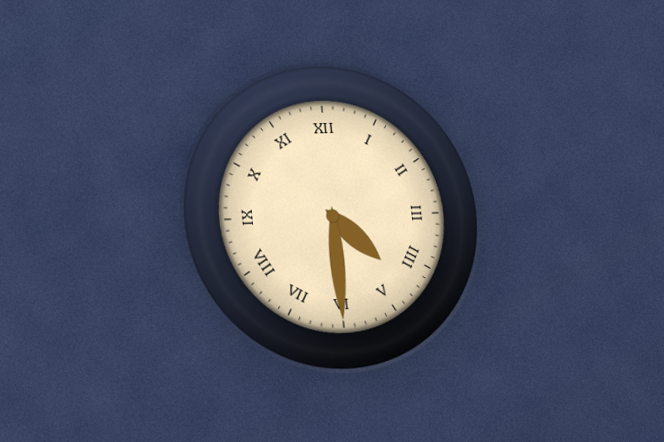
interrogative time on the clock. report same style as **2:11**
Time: **4:30**
